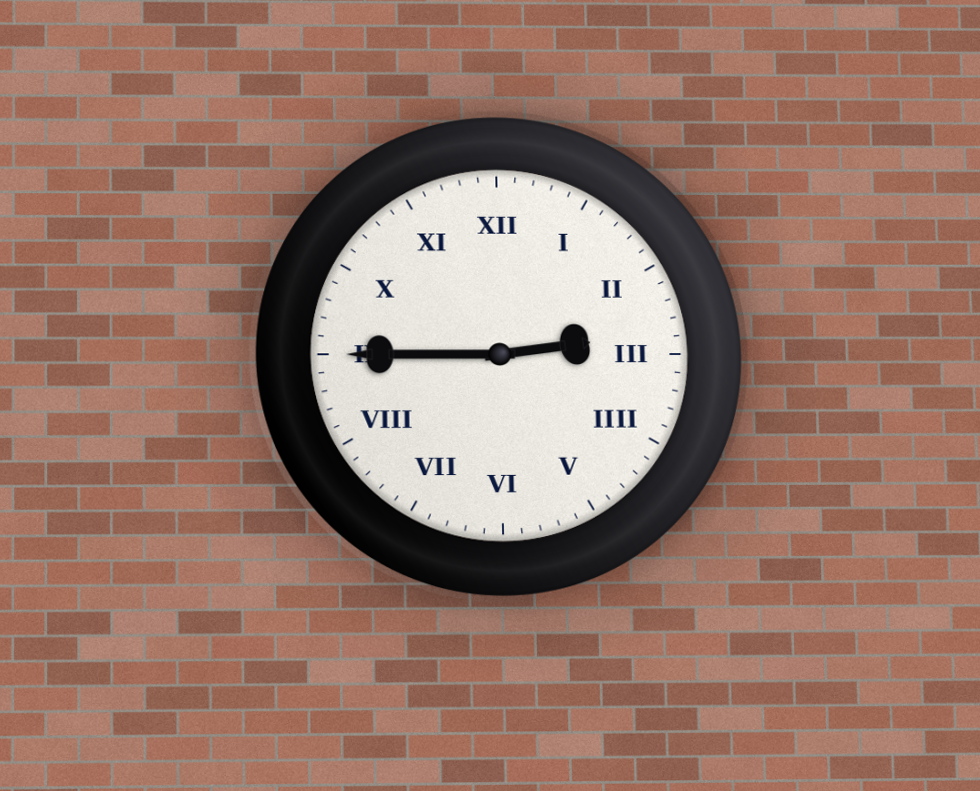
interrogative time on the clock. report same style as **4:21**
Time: **2:45**
